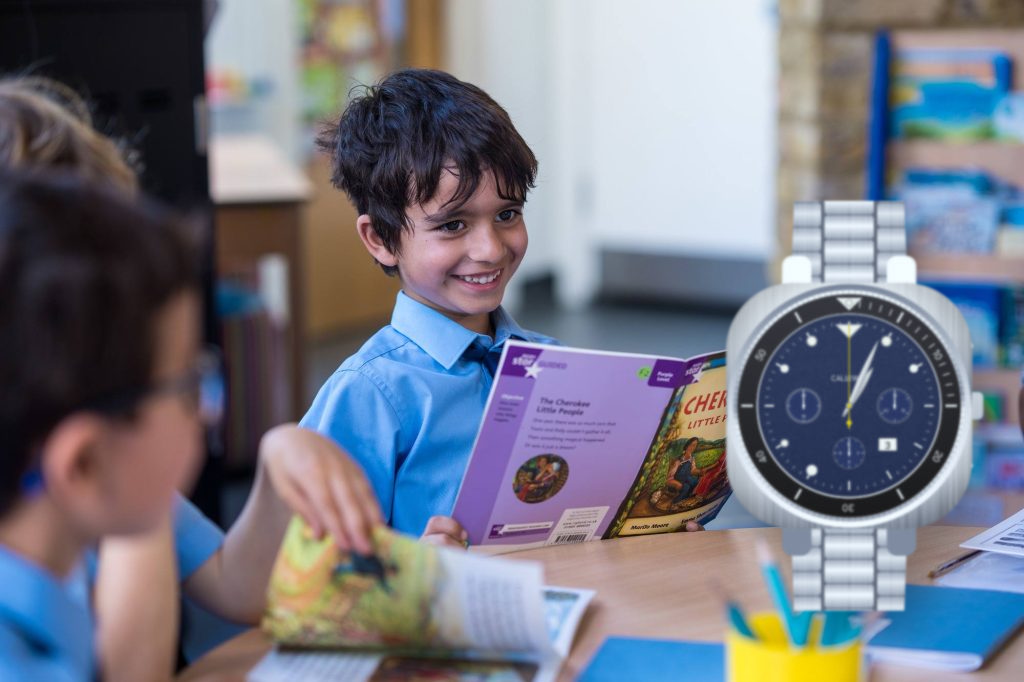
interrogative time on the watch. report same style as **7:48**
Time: **1:04**
